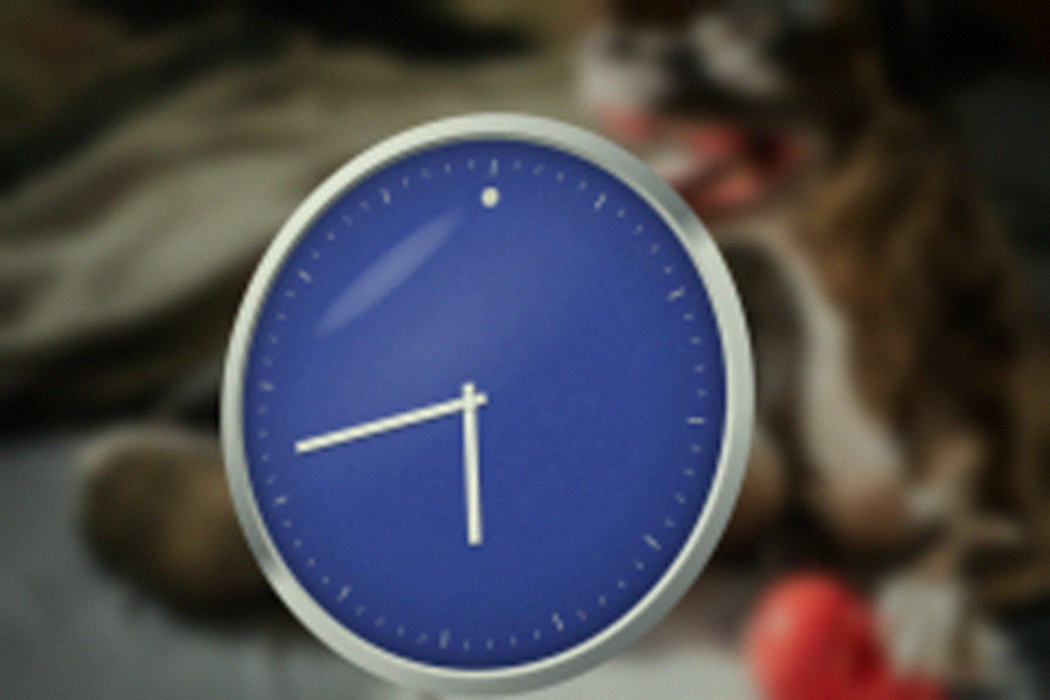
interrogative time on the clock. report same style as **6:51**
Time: **5:42**
